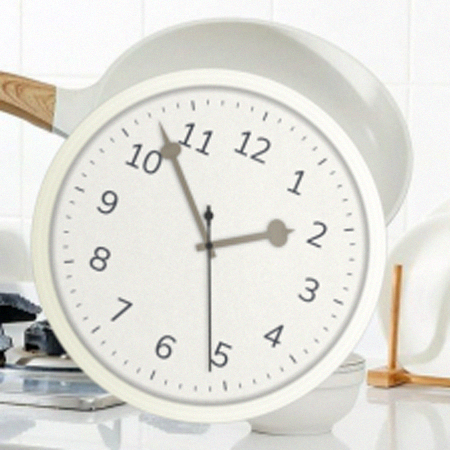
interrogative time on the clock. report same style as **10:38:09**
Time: **1:52:26**
